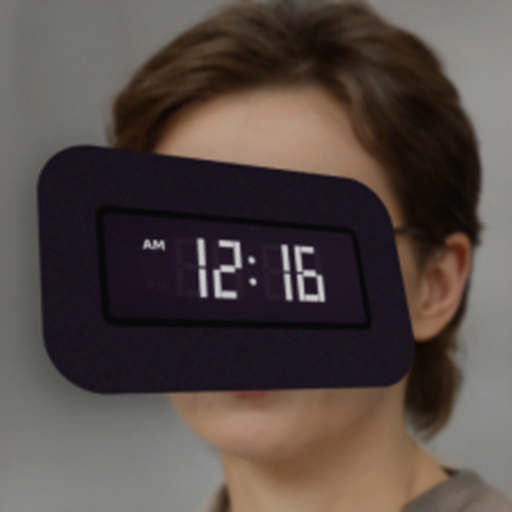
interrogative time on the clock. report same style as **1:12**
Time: **12:16**
